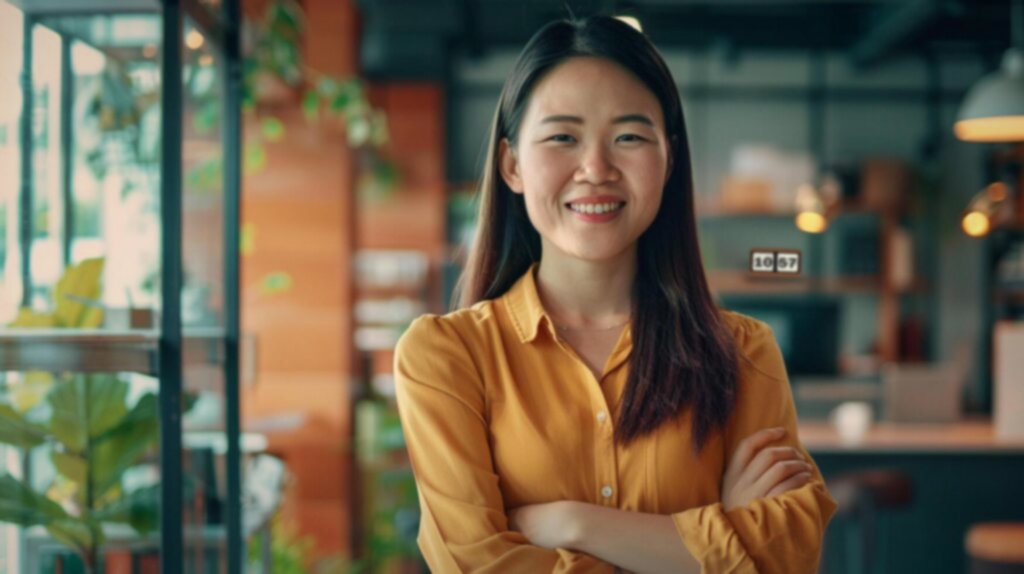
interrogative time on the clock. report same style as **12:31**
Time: **10:57**
